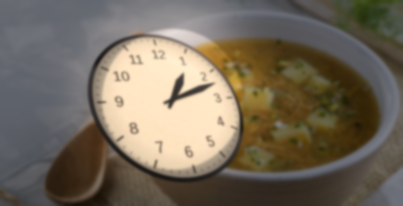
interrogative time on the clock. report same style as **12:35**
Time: **1:12**
